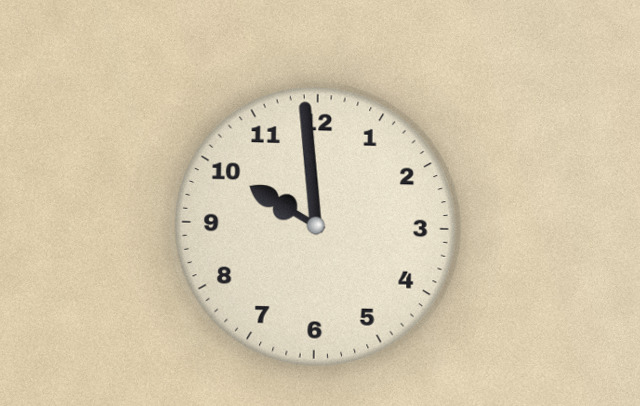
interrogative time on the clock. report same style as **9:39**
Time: **9:59**
